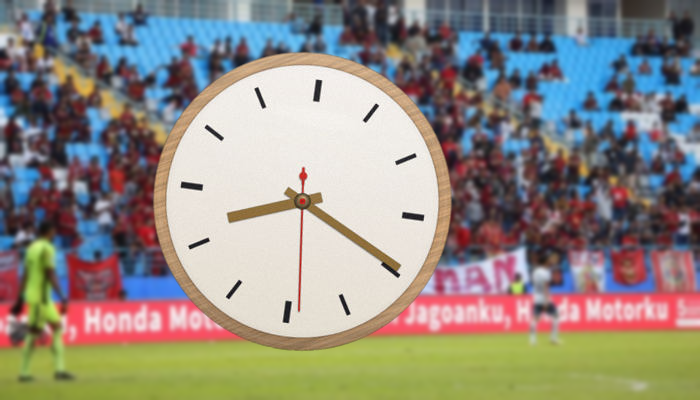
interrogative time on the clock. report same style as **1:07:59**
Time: **8:19:29**
